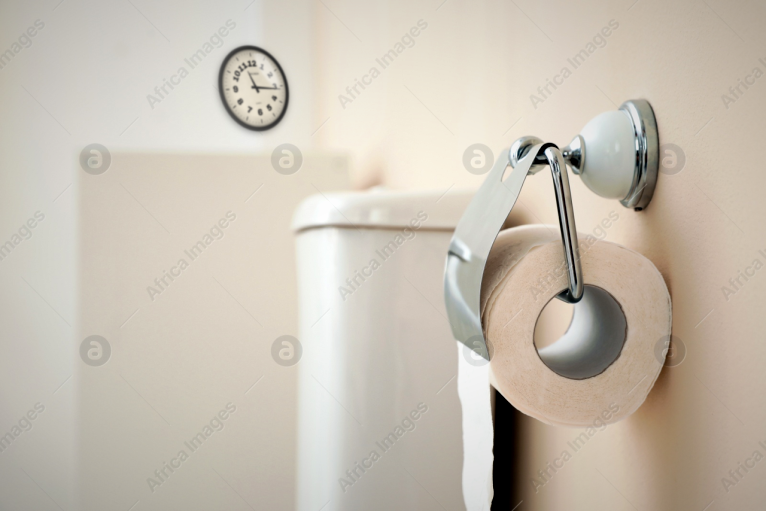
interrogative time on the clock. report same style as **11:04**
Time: **11:16**
